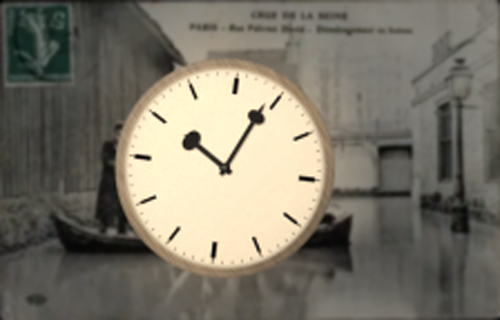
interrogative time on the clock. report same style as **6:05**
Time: **10:04**
